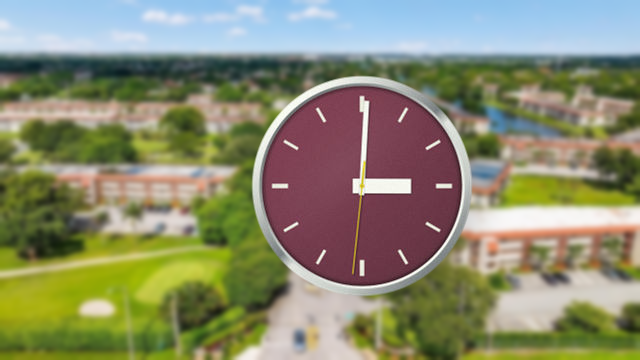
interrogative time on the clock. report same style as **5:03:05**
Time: **3:00:31**
